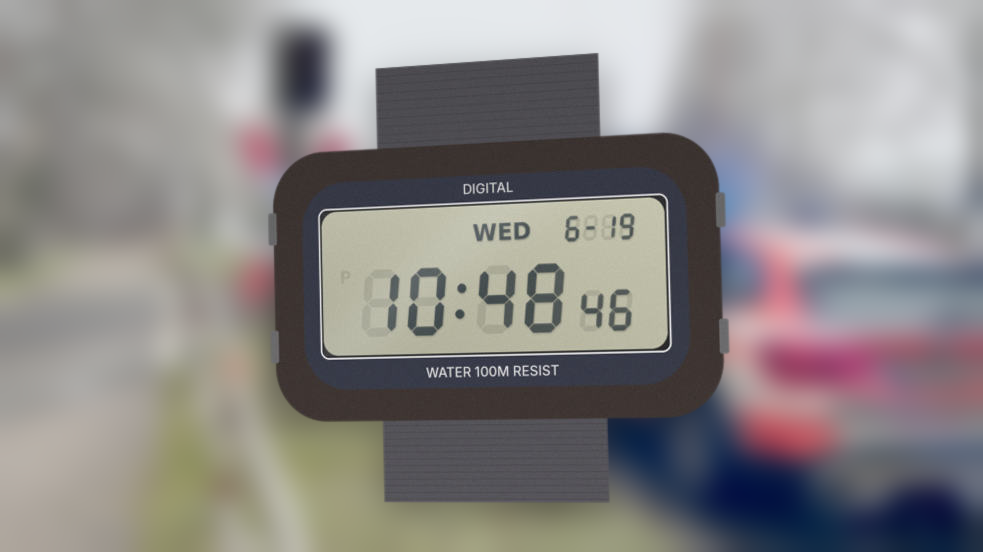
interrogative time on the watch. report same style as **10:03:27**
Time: **10:48:46**
